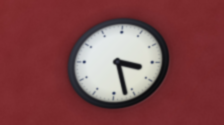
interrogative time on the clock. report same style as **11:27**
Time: **3:27**
